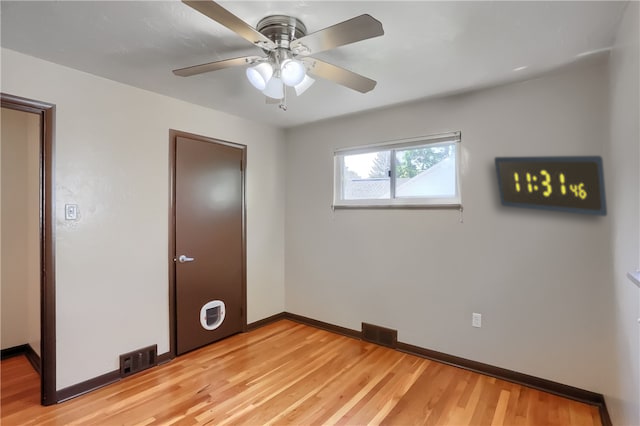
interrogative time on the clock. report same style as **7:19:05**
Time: **11:31:46**
